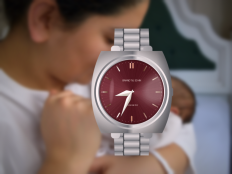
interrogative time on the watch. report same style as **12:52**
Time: **8:34**
